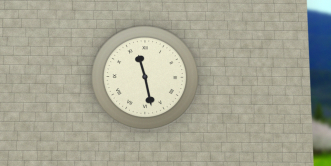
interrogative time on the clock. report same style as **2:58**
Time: **11:28**
